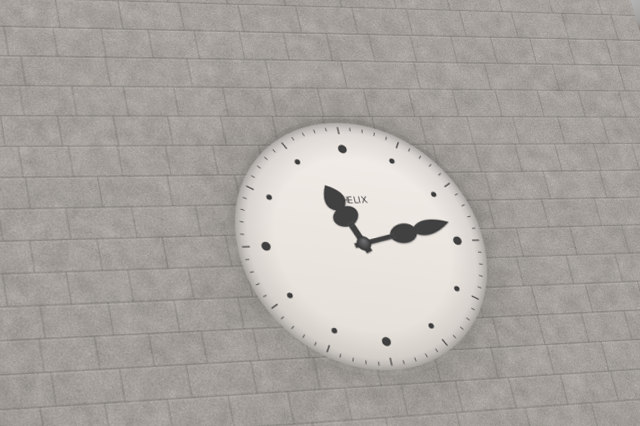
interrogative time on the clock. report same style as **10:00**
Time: **11:13**
